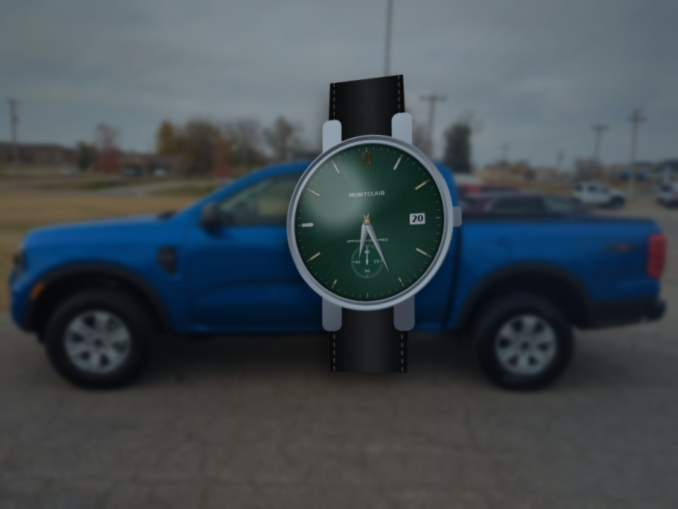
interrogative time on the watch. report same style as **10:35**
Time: **6:26**
